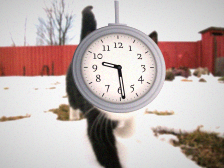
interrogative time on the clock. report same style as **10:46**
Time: **9:29**
